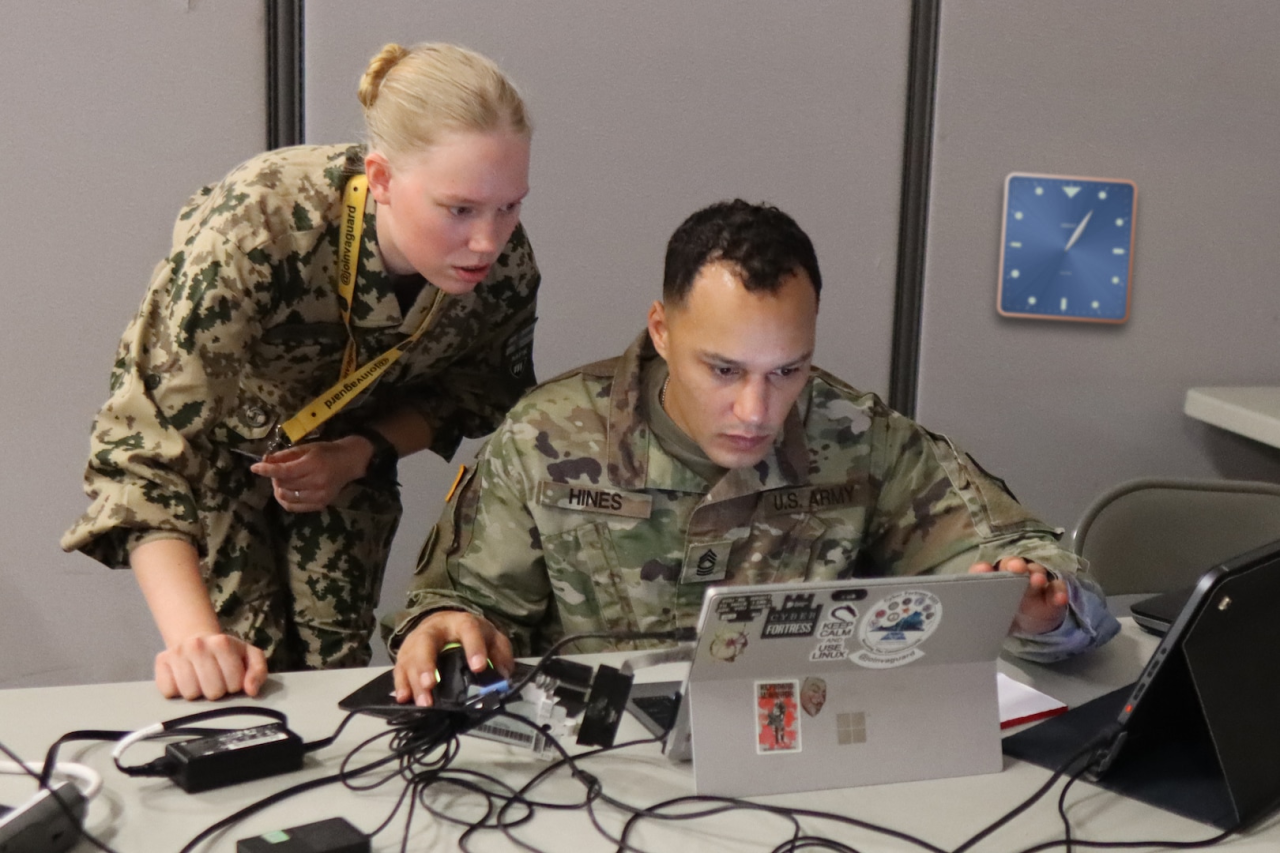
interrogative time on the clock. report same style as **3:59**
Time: **1:05**
